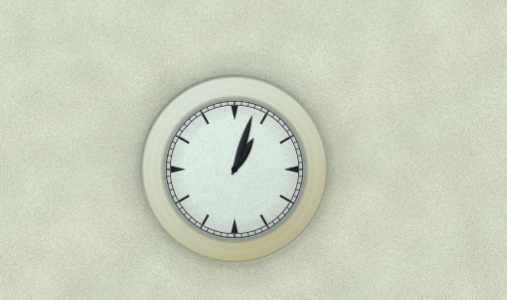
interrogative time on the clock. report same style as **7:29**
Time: **1:03**
